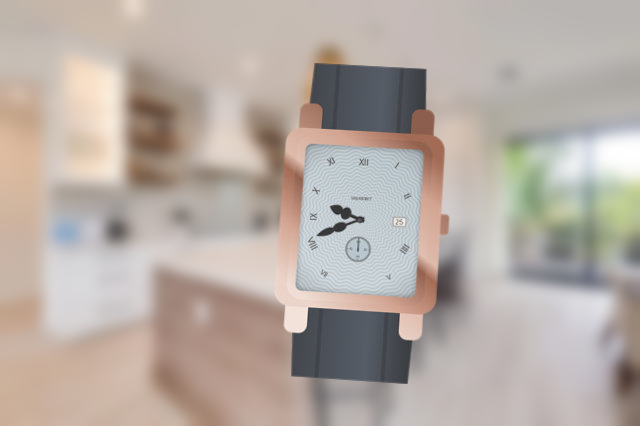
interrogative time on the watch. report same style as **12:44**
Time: **9:41**
